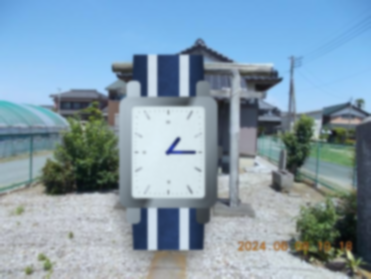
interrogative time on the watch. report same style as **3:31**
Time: **1:15**
